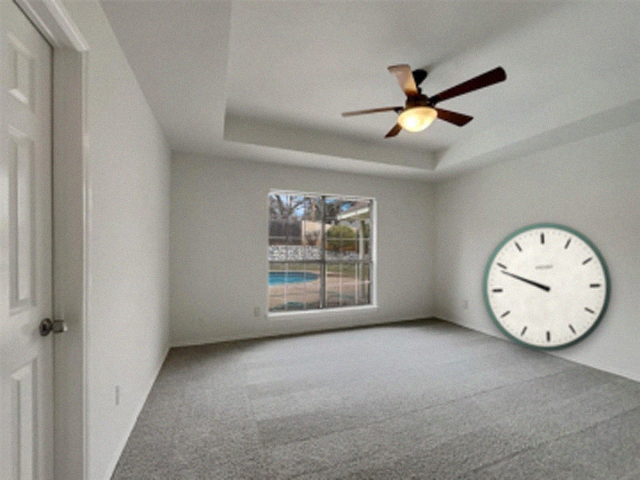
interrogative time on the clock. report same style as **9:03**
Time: **9:49**
